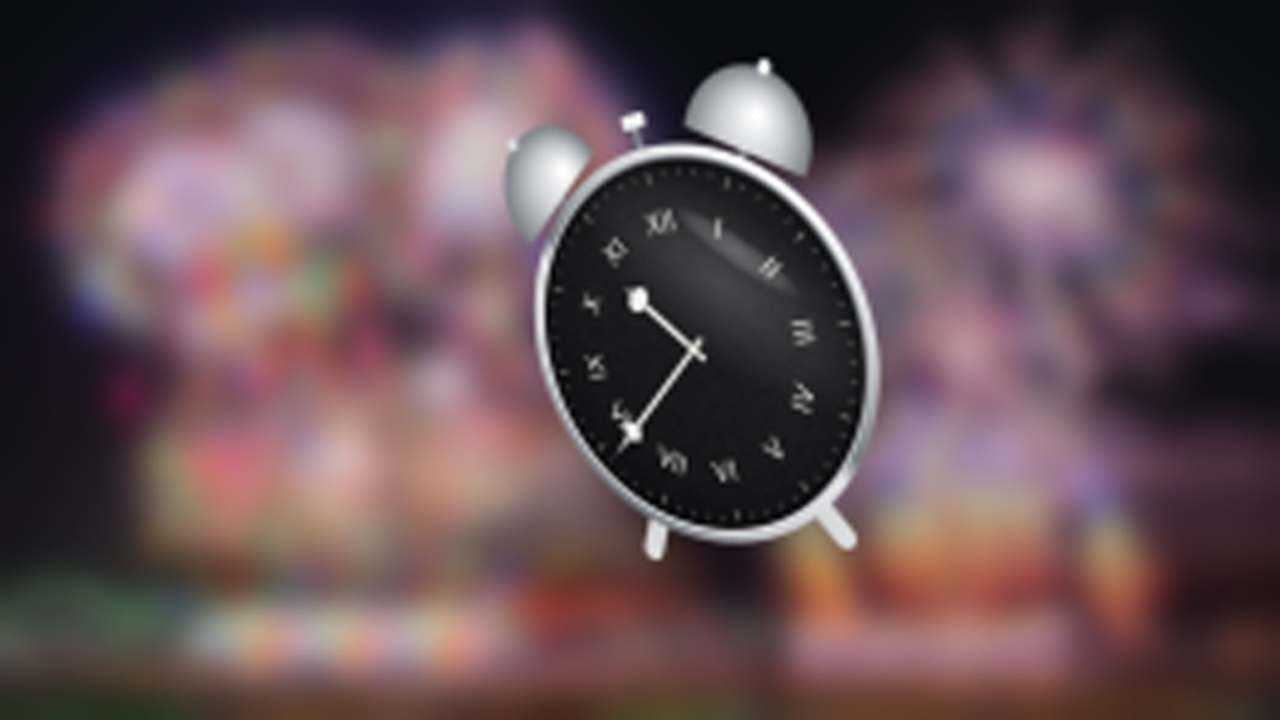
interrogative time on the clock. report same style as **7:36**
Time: **10:39**
